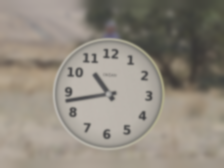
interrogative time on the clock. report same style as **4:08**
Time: **10:43**
